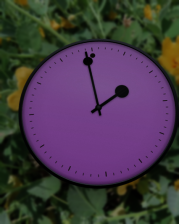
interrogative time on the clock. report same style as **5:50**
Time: **1:59**
